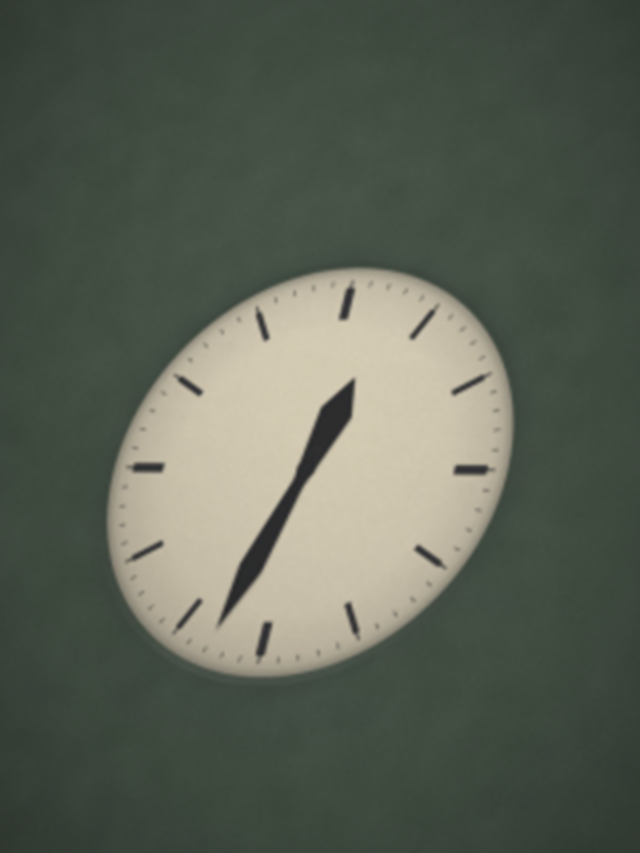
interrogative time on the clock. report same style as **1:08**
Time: **12:33**
